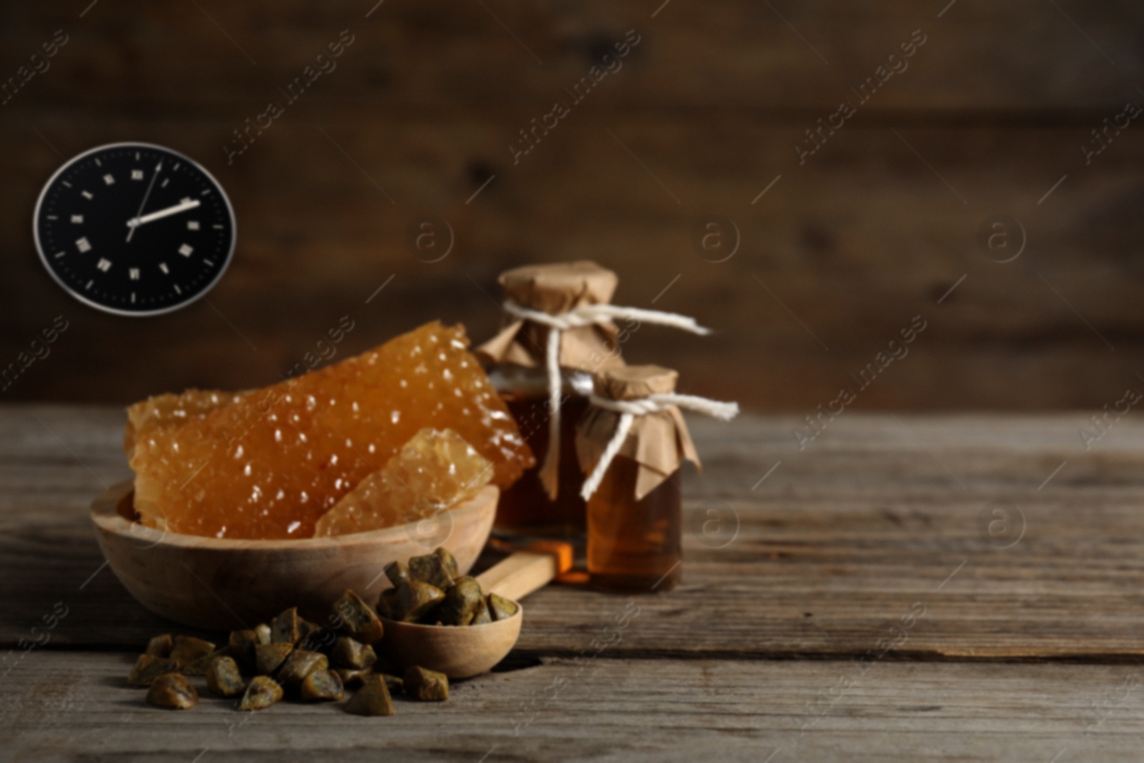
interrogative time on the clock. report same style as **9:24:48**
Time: **2:11:03**
